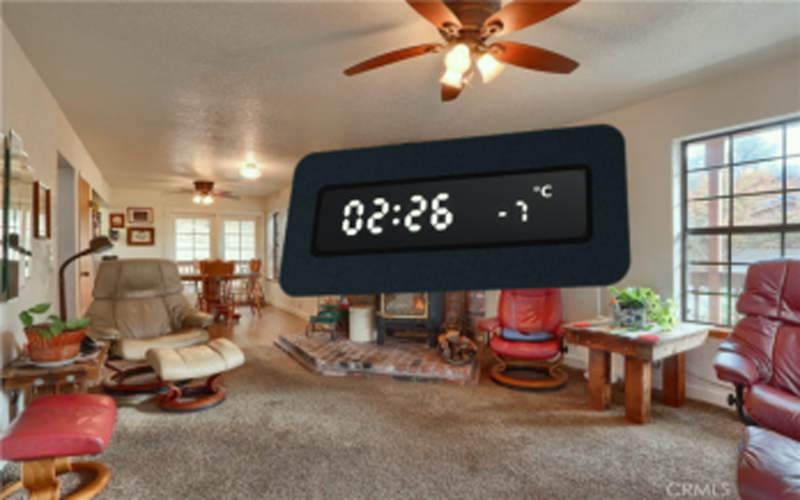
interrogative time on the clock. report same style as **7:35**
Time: **2:26**
